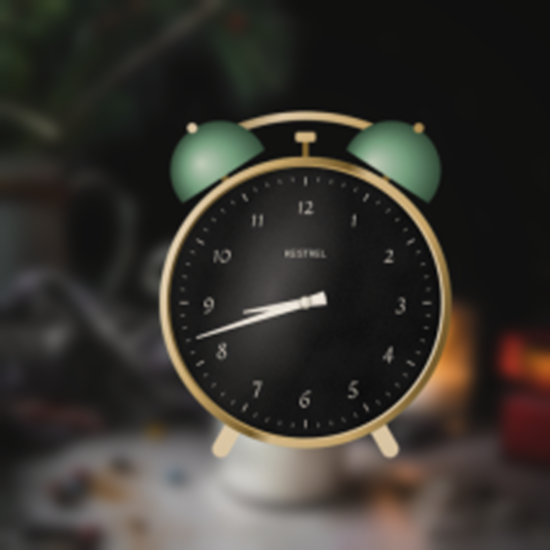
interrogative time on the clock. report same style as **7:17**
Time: **8:42**
